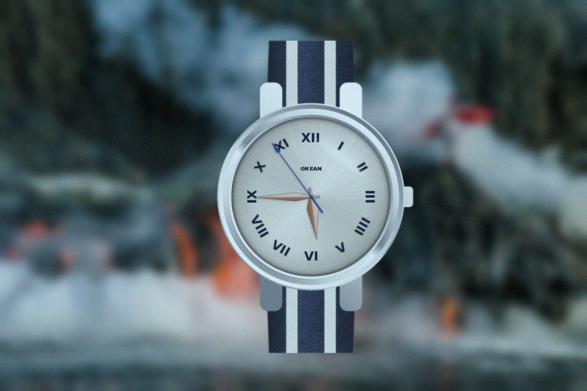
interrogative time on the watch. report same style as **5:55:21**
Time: **5:44:54**
